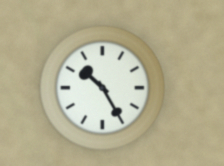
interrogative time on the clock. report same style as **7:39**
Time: **10:25**
